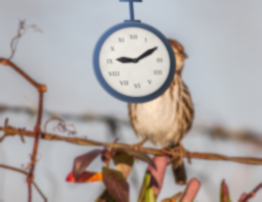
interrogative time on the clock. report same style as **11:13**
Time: **9:10**
